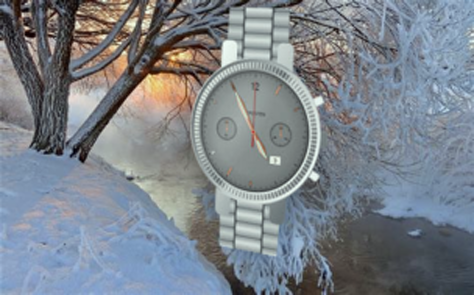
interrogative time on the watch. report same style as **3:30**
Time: **4:55**
